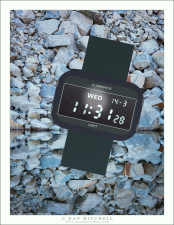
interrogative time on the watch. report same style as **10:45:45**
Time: **11:31:28**
